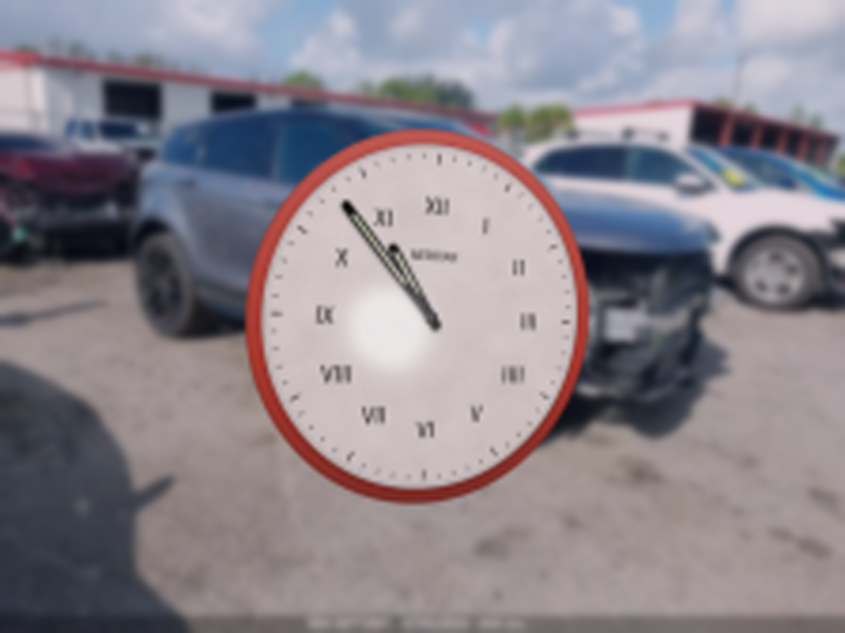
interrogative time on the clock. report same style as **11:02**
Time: **10:53**
